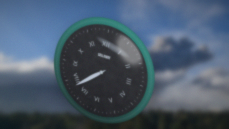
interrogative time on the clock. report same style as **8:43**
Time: **7:38**
